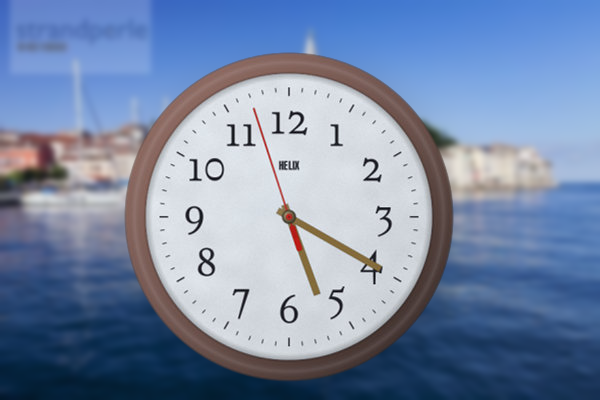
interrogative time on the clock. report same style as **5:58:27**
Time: **5:19:57**
